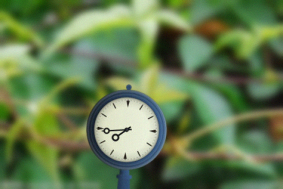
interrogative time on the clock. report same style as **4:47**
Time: **7:44**
